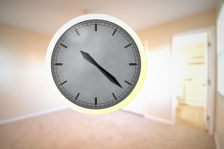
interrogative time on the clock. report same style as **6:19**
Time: **10:22**
